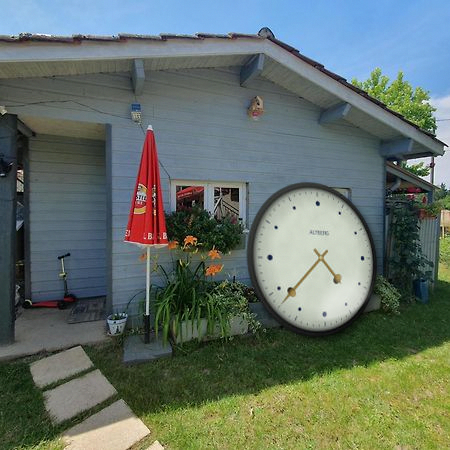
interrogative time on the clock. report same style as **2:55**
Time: **4:38**
